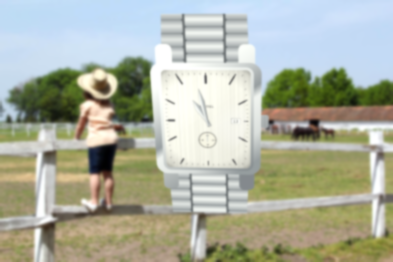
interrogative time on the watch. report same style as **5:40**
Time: **10:58**
